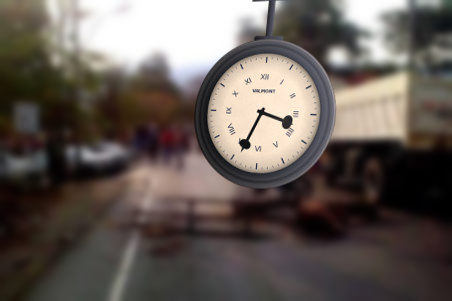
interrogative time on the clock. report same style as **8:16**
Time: **3:34**
